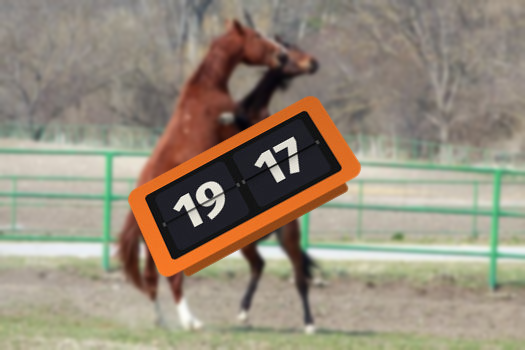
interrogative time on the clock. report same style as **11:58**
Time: **19:17**
